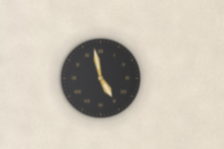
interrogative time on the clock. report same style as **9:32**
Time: **4:58**
